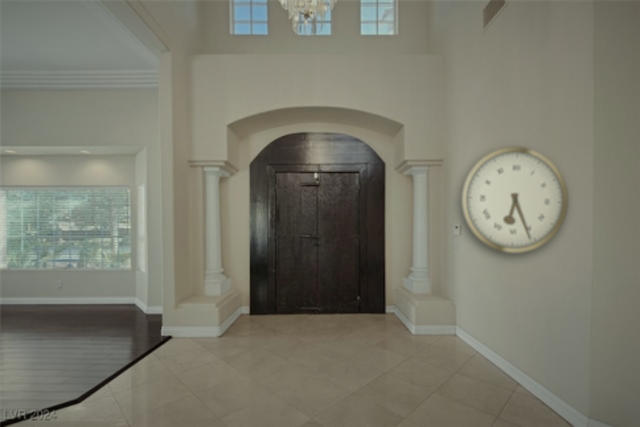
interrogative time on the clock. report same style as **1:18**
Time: **6:26**
